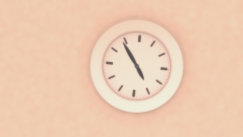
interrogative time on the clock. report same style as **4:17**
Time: **4:54**
